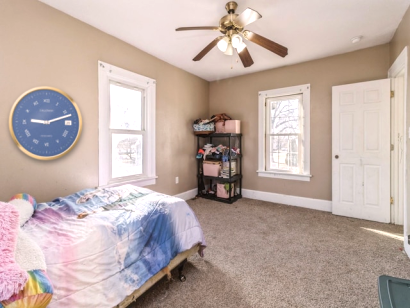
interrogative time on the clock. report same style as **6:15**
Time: **9:12**
